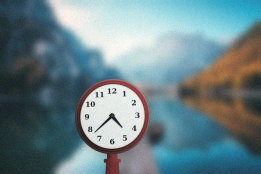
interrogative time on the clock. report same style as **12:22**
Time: **4:38**
